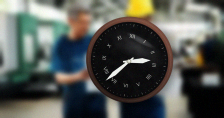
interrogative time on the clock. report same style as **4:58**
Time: **2:37**
